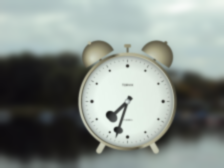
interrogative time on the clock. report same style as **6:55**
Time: **7:33**
